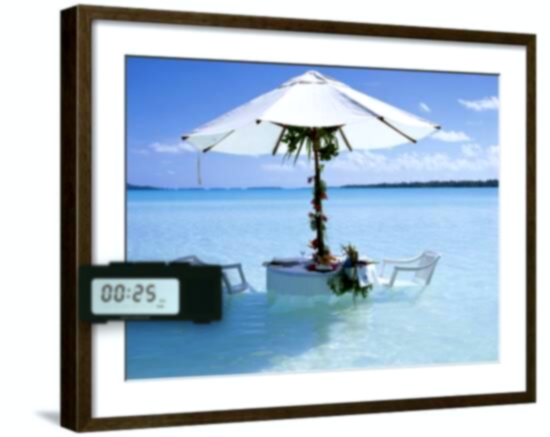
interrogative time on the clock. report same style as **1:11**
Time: **0:25**
